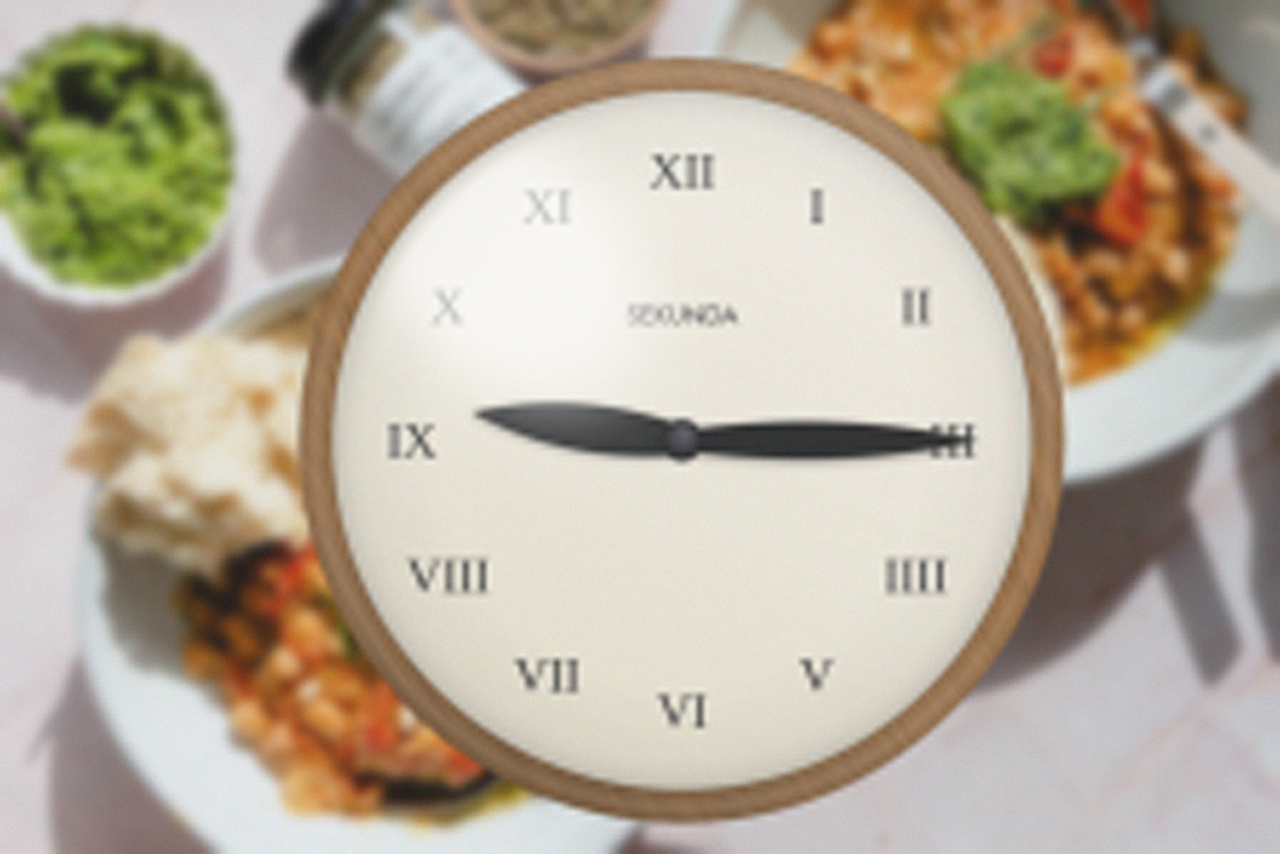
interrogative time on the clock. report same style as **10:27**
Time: **9:15**
